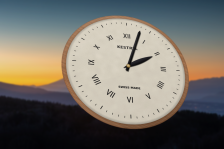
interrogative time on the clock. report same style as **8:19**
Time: **2:03**
